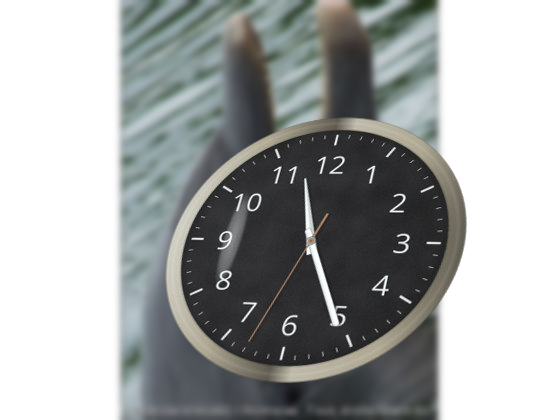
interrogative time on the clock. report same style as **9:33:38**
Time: **11:25:33**
